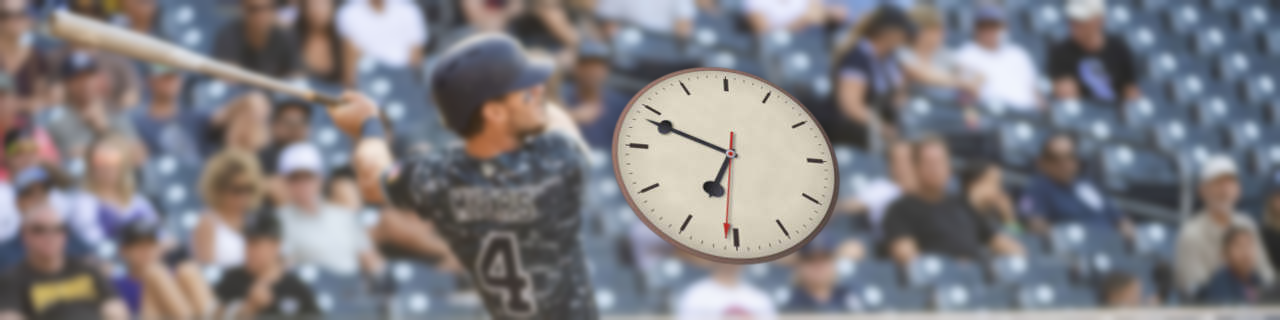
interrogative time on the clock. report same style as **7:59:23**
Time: **6:48:31**
